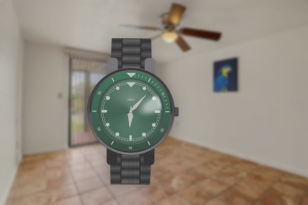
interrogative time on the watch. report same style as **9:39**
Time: **6:07**
